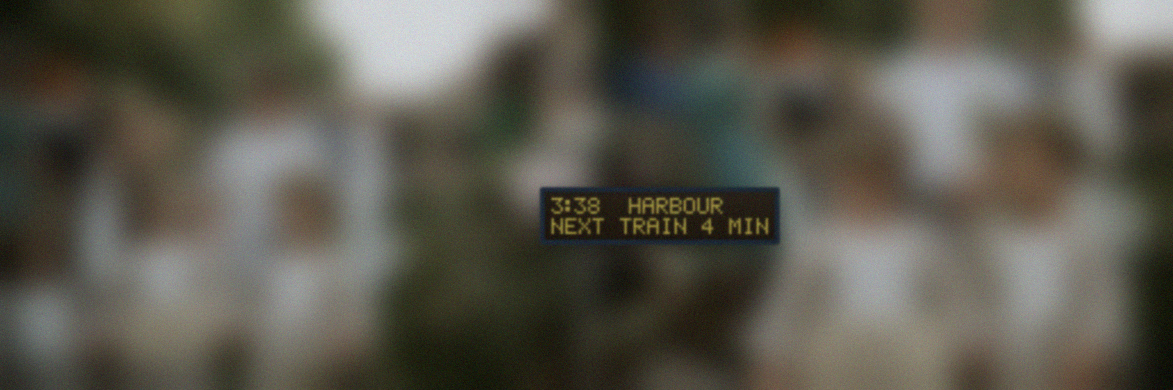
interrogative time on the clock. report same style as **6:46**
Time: **3:38**
